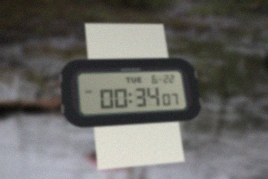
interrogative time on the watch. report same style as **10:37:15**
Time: **0:34:07**
